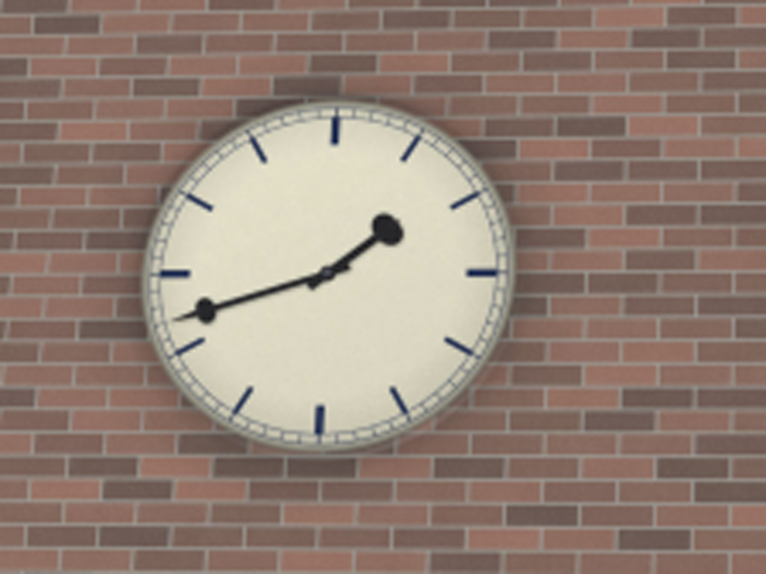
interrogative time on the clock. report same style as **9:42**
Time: **1:42**
